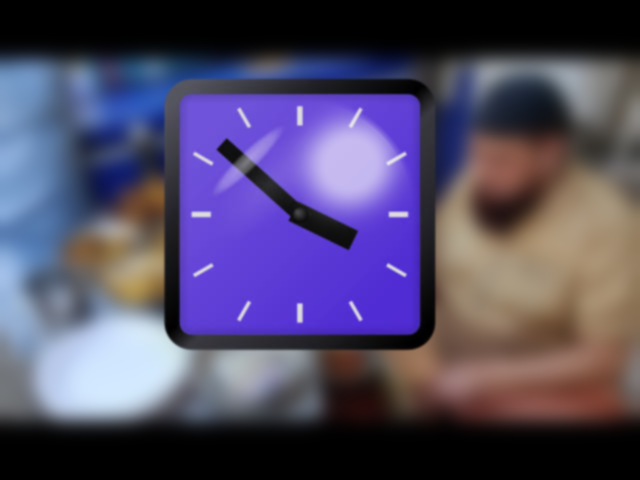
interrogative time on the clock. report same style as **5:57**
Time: **3:52**
